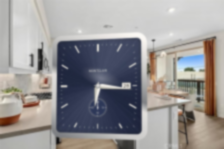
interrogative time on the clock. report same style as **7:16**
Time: **6:16**
